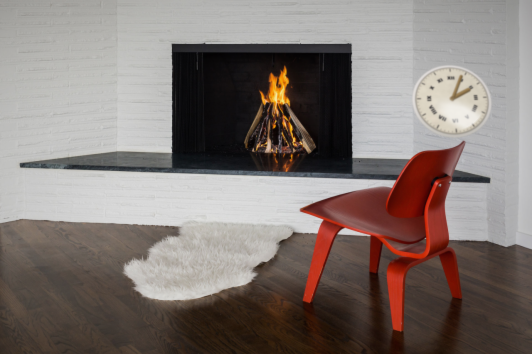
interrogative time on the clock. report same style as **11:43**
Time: **2:04**
